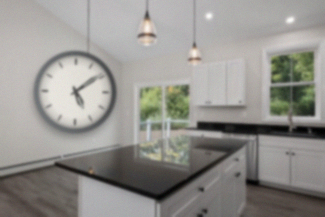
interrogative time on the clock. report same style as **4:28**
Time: **5:09**
